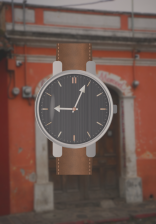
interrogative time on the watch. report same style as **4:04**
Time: **9:04**
